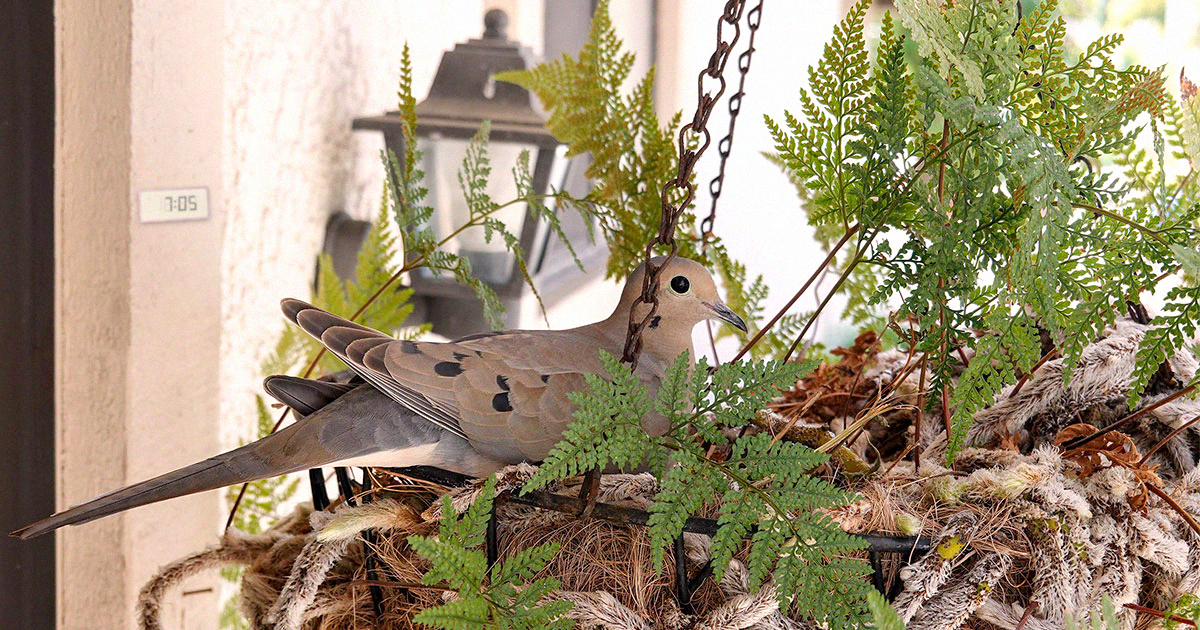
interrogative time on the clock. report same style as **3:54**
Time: **7:05**
